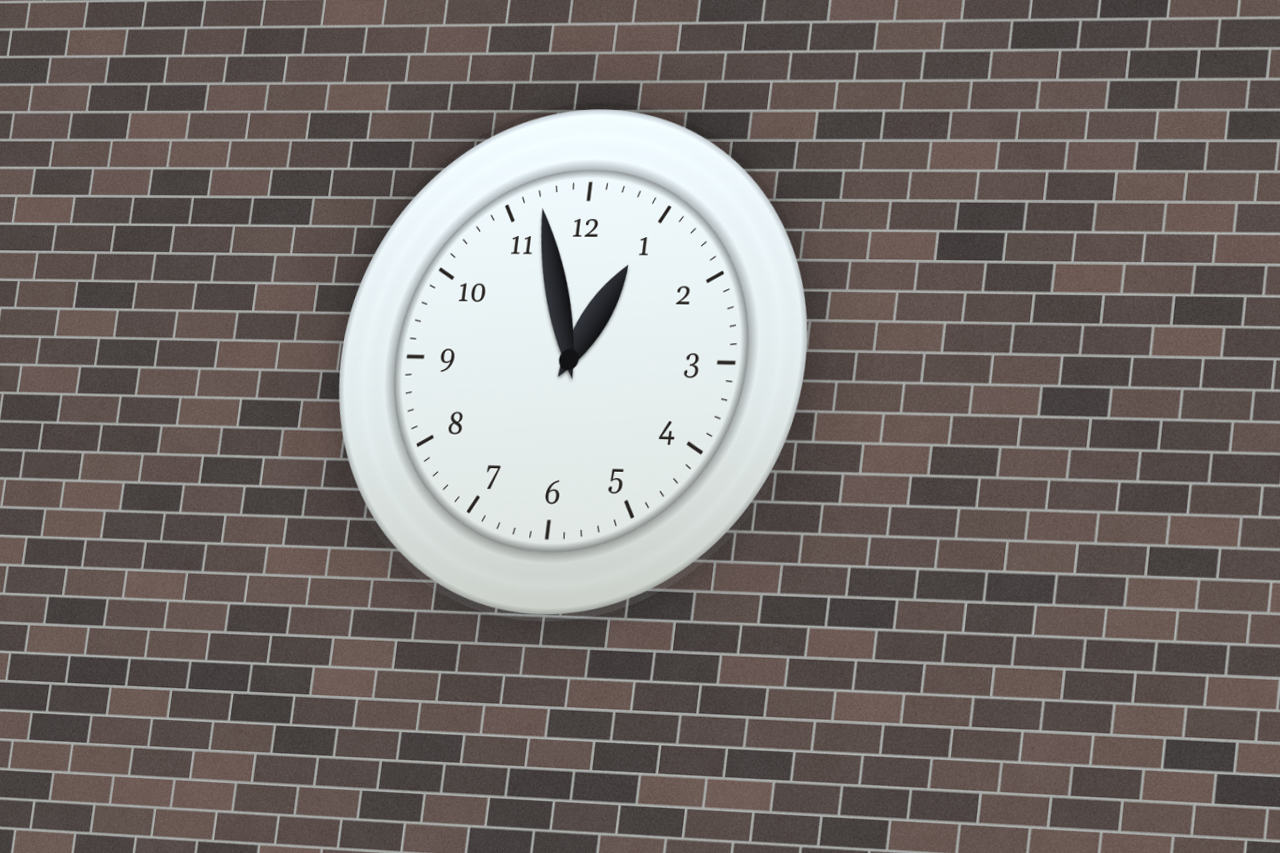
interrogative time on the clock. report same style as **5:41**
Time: **12:57**
